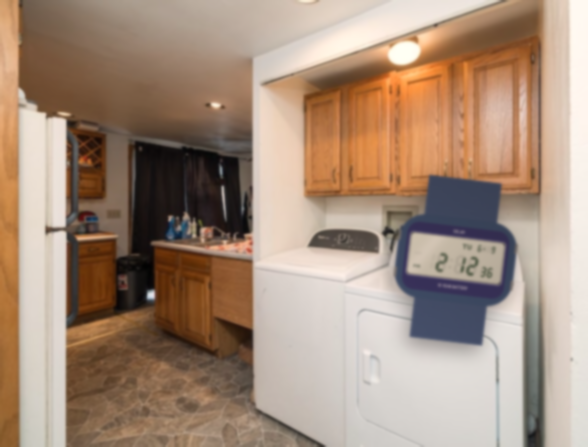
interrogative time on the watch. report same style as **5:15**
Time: **2:12**
